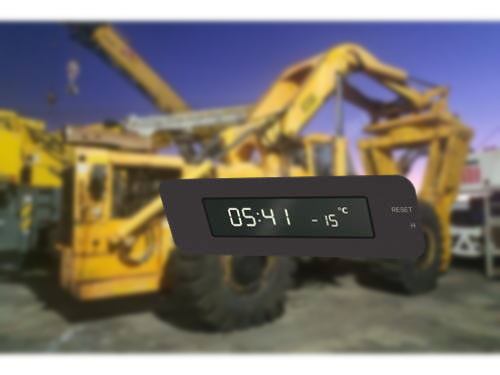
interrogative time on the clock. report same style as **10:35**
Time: **5:41**
